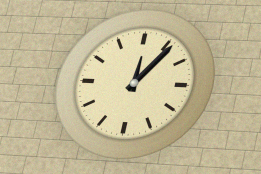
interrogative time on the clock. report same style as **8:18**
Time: **12:06**
